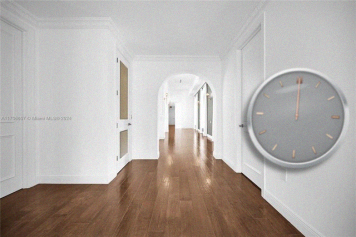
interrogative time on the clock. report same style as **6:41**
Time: **12:00**
